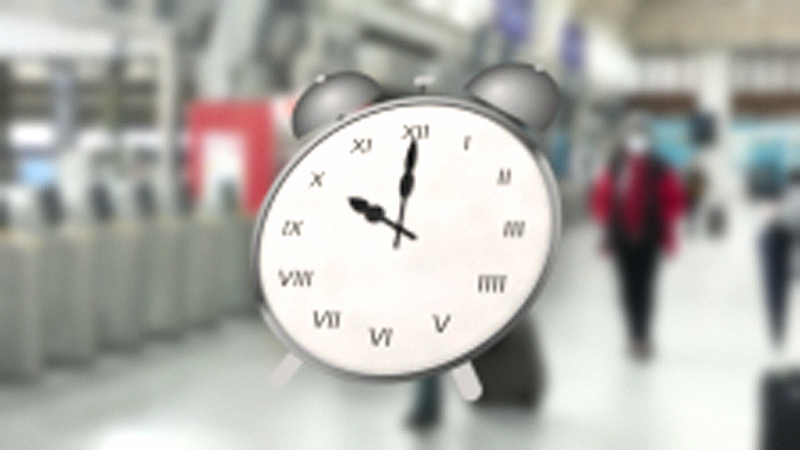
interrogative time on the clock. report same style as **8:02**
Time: **10:00**
